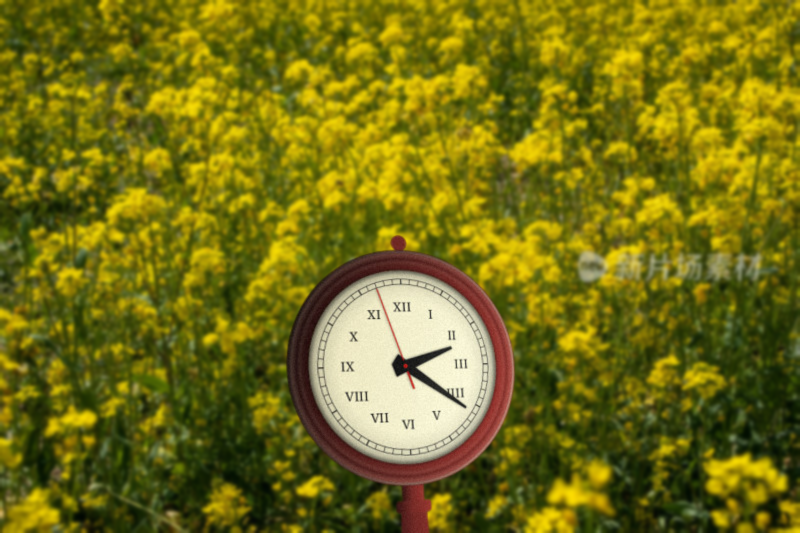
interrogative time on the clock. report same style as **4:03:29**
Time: **2:20:57**
